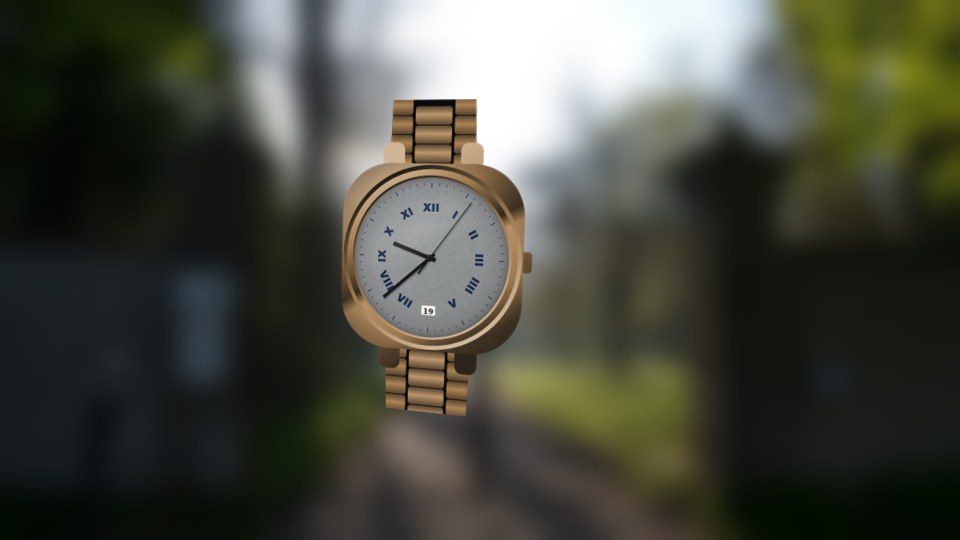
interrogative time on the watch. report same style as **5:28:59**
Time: **9:38:06**
